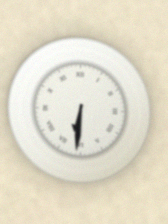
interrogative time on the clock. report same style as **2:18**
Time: **6:31**
